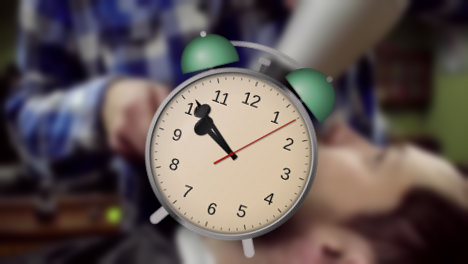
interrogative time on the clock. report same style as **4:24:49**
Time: **9:51:07**
